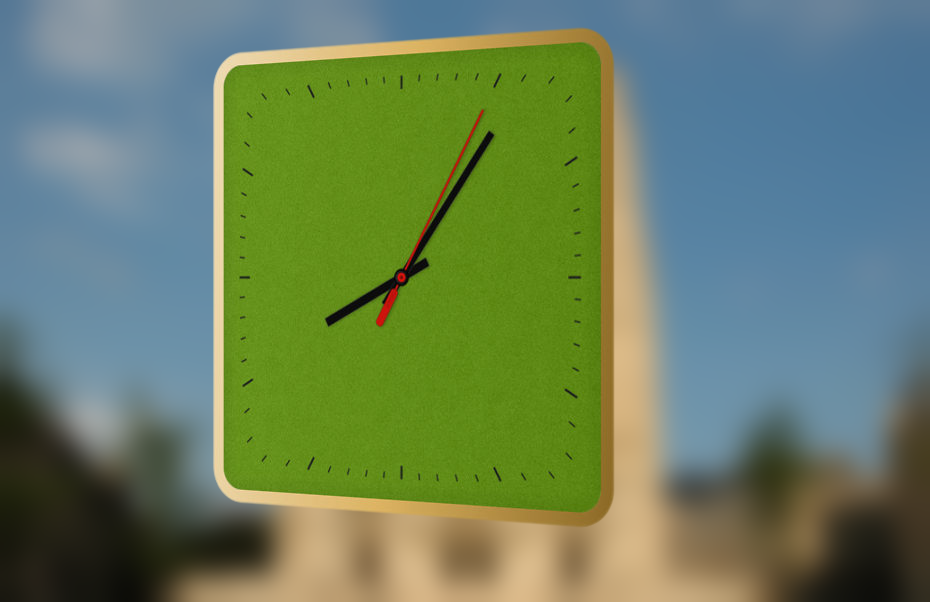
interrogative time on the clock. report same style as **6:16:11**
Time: **8:06:05**
